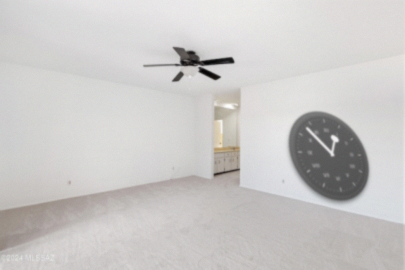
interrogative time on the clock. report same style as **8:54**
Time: **12:53**
